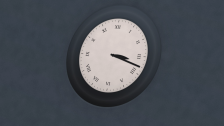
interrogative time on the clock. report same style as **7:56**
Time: **3:18**
